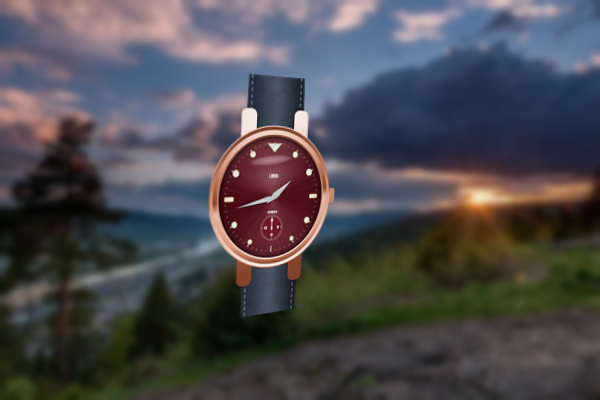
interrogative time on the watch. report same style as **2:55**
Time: **1:43**
